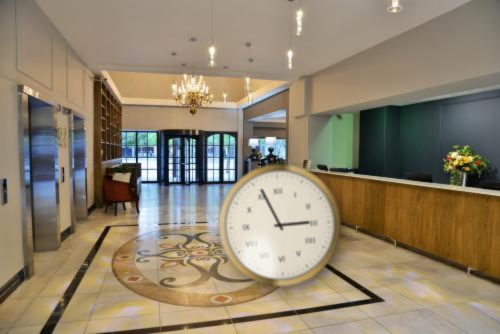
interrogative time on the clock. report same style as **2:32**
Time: **2:56**
